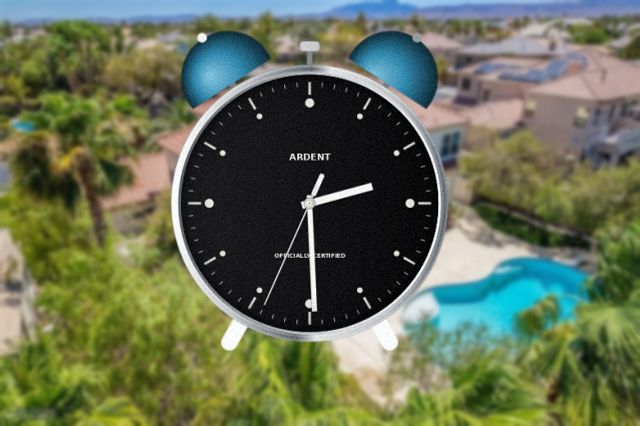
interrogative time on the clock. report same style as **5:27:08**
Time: **2:29:34**
